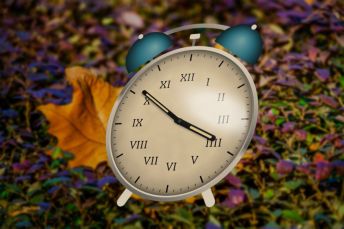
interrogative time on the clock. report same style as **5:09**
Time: **3:51**
